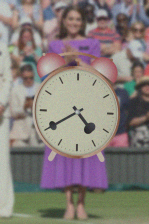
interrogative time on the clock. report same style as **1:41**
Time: **4:40**
